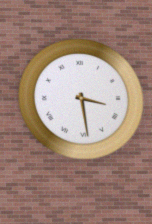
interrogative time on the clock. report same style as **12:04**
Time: **3:29**
